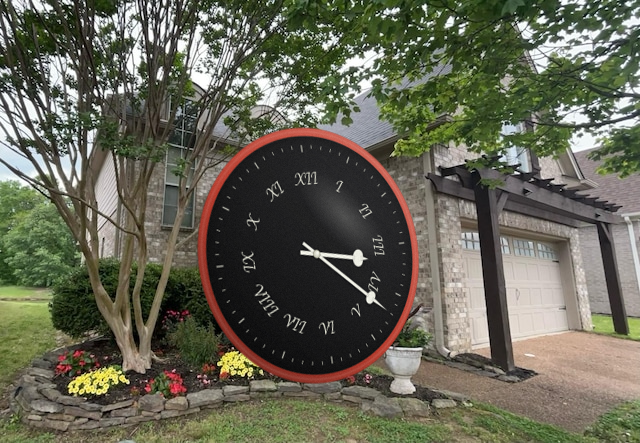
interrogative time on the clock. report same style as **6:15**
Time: **3:22**
